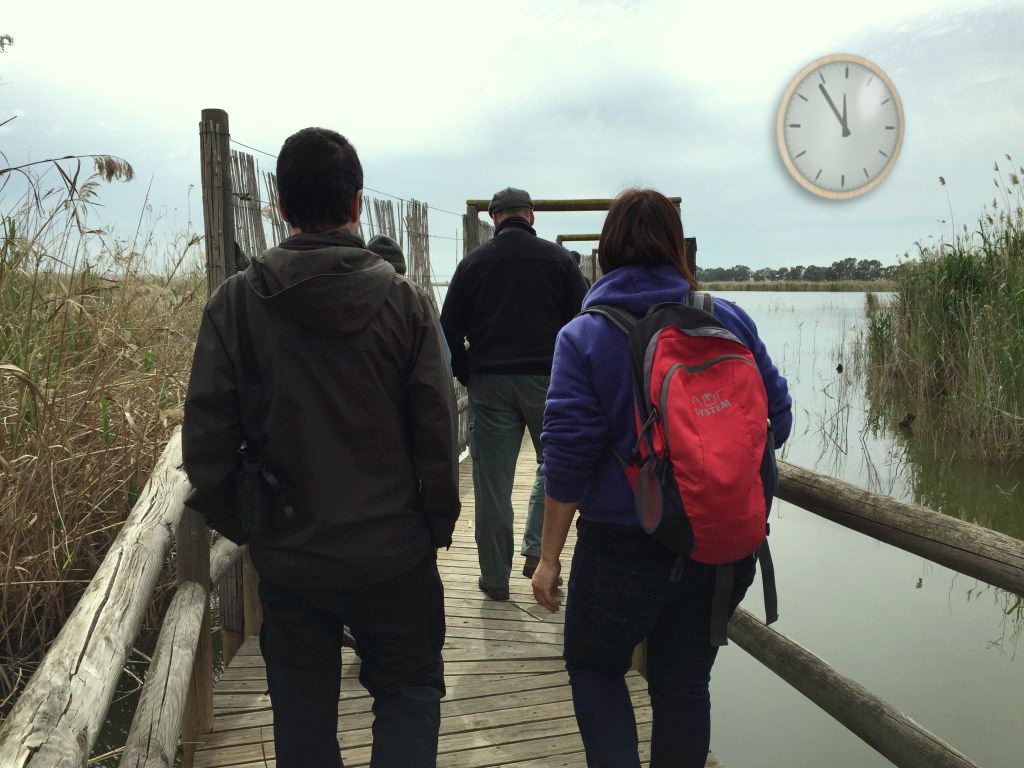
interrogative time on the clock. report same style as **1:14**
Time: **11:54**
